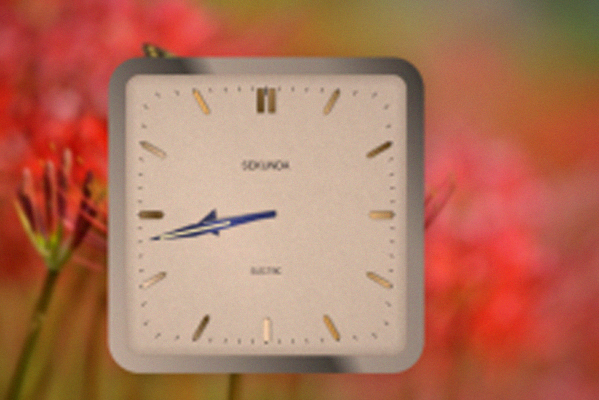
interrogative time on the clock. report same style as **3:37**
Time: **8:43**
